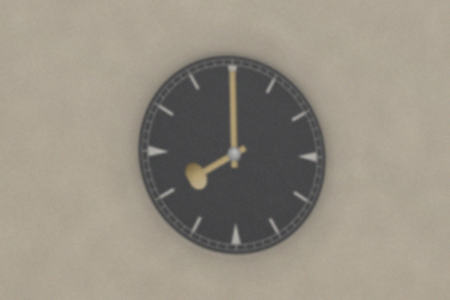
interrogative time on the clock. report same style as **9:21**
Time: **8:00**
